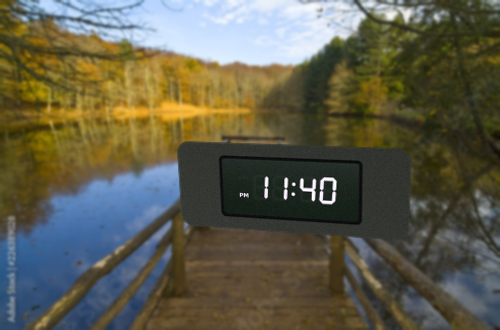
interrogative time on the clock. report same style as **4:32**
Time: **11:40**
